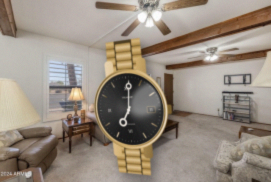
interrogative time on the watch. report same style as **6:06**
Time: **7:01**
